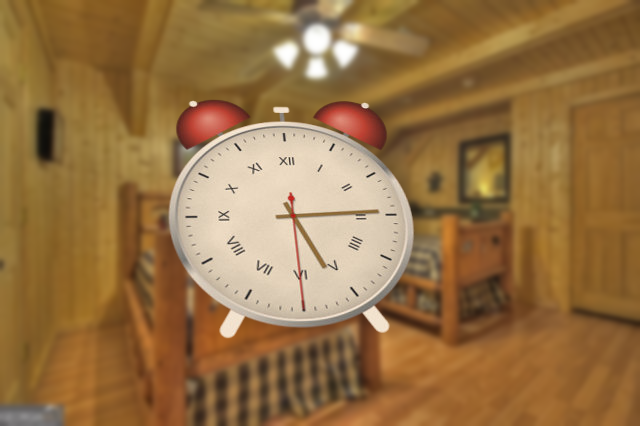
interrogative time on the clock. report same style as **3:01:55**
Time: **5:14:30**
